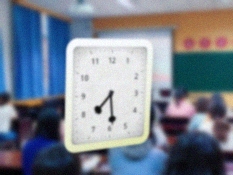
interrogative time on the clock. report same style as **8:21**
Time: **7:29**
